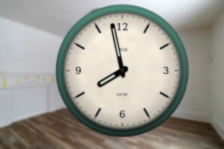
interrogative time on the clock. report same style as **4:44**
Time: **7:58**
